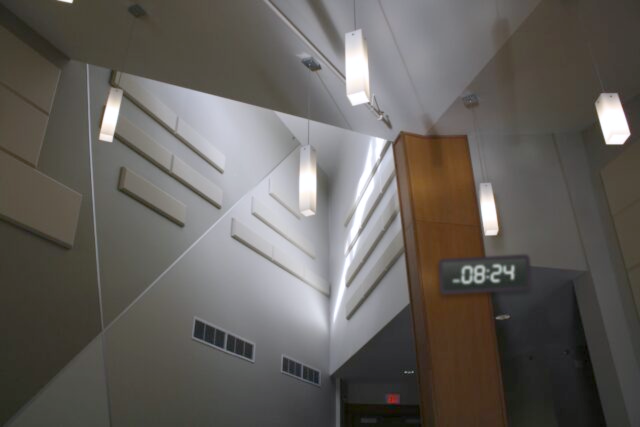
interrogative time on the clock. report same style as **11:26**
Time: **8:24**
